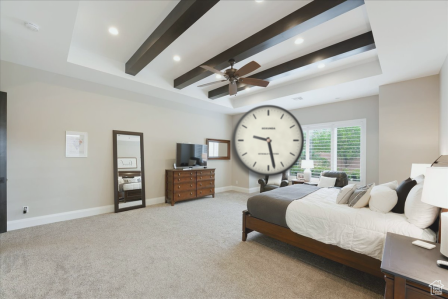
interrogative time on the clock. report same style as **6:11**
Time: **9:28**
